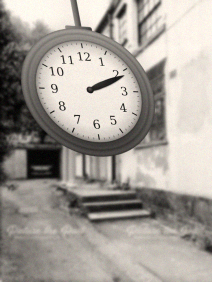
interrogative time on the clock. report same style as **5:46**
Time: **2:11**
